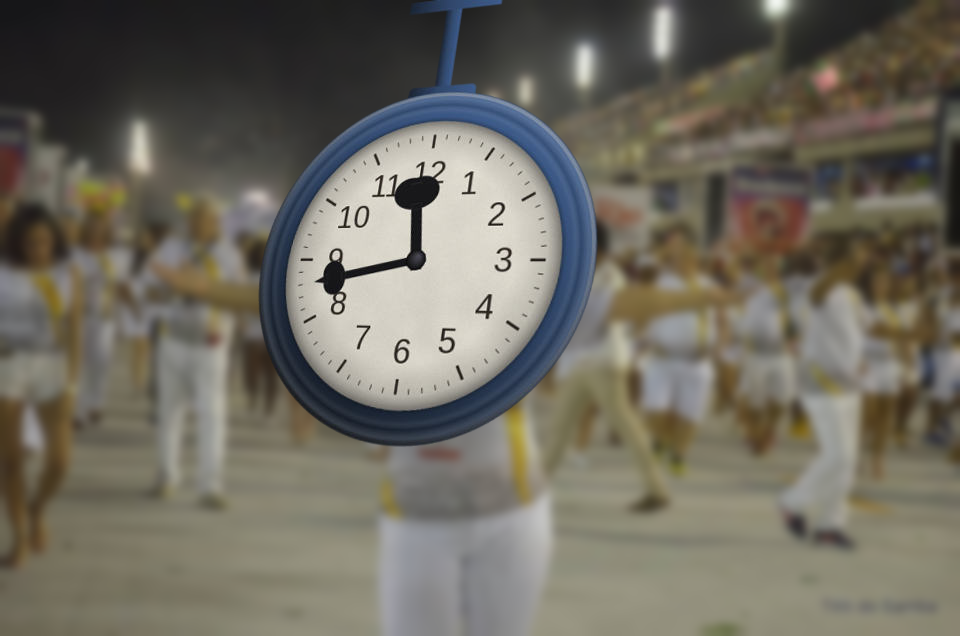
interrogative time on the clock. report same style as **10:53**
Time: **11:43**
